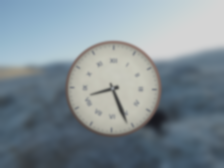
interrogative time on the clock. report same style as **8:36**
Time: **8:26**
